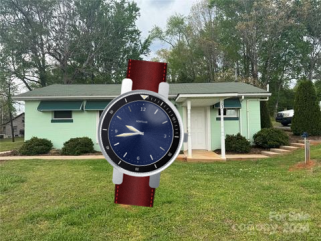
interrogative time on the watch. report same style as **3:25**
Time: **9:43**
